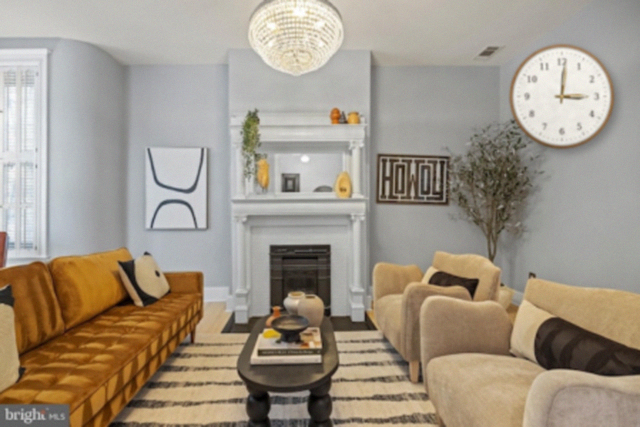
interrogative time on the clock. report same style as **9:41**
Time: **3:01**
